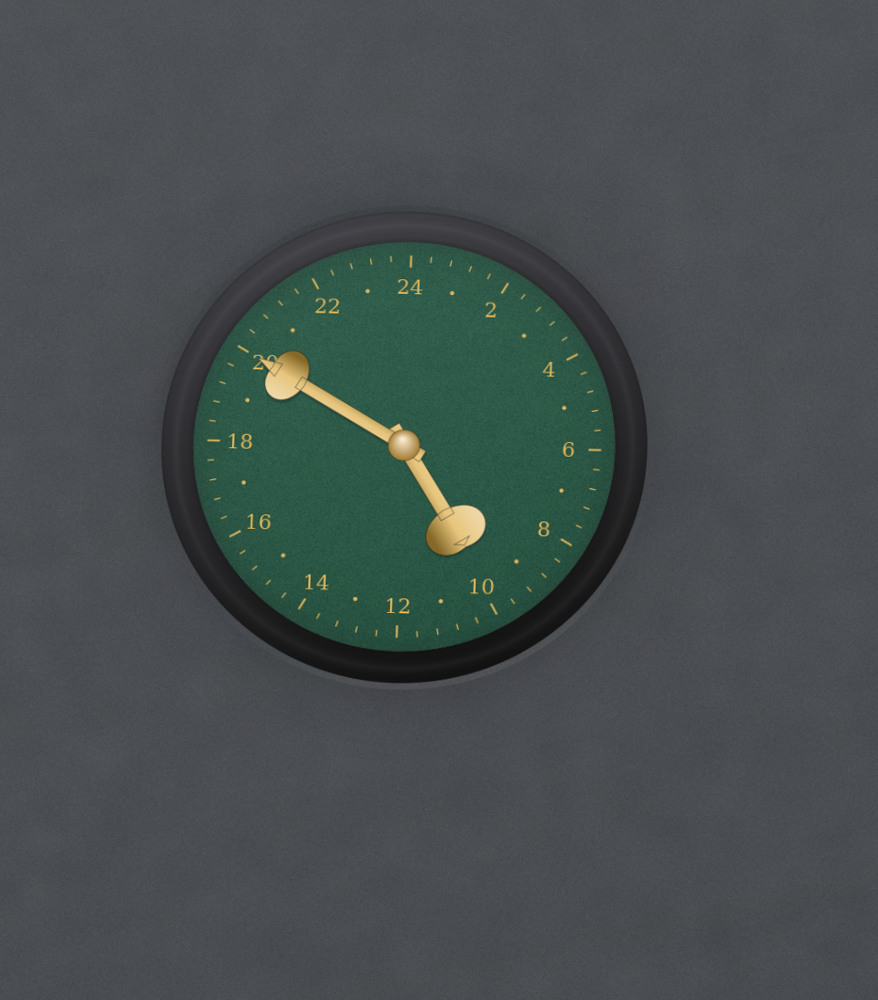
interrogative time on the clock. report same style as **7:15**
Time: **9:50**
